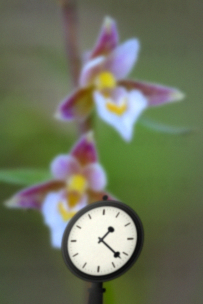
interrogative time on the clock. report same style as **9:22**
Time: **1:22**
